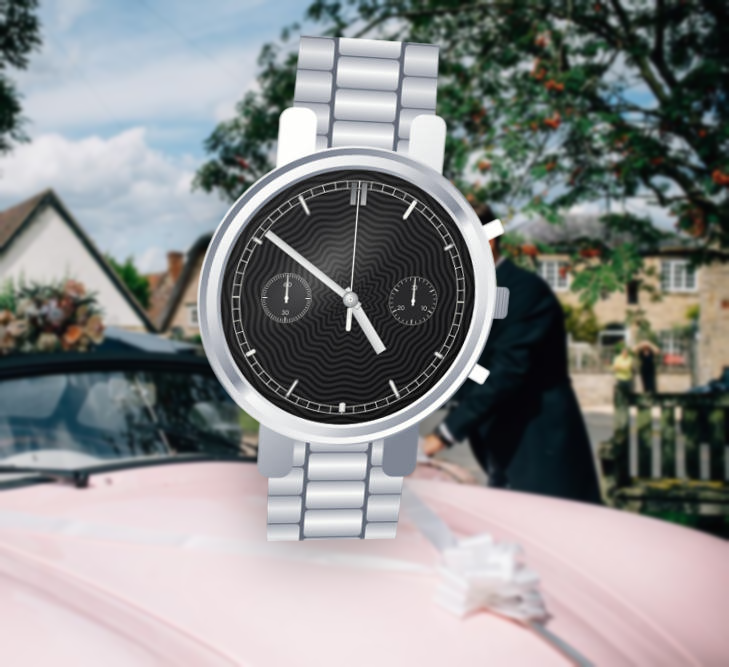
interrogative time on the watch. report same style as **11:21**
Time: **4:51**
